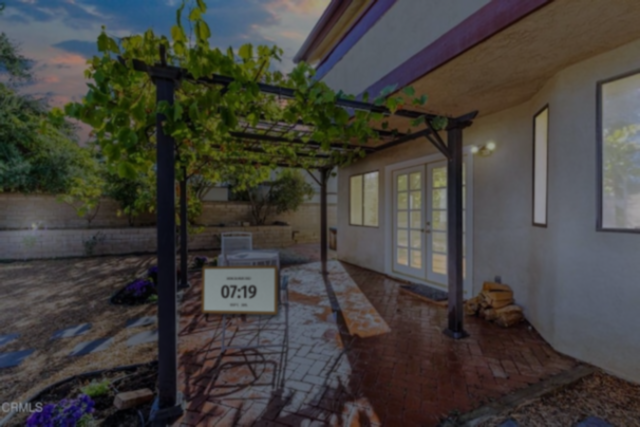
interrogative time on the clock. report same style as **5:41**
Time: **7:19**
